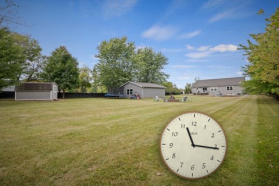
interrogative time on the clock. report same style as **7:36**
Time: **11:16**
